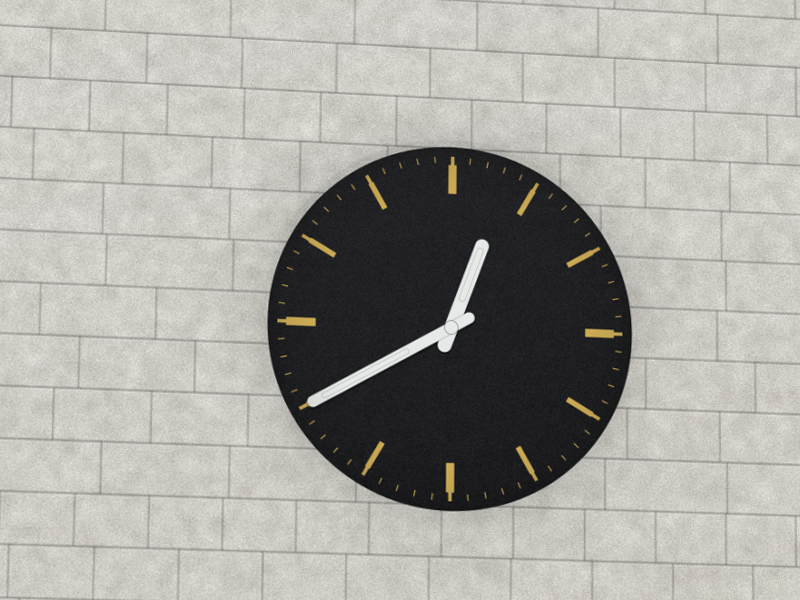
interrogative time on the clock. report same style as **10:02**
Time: **12:40**
